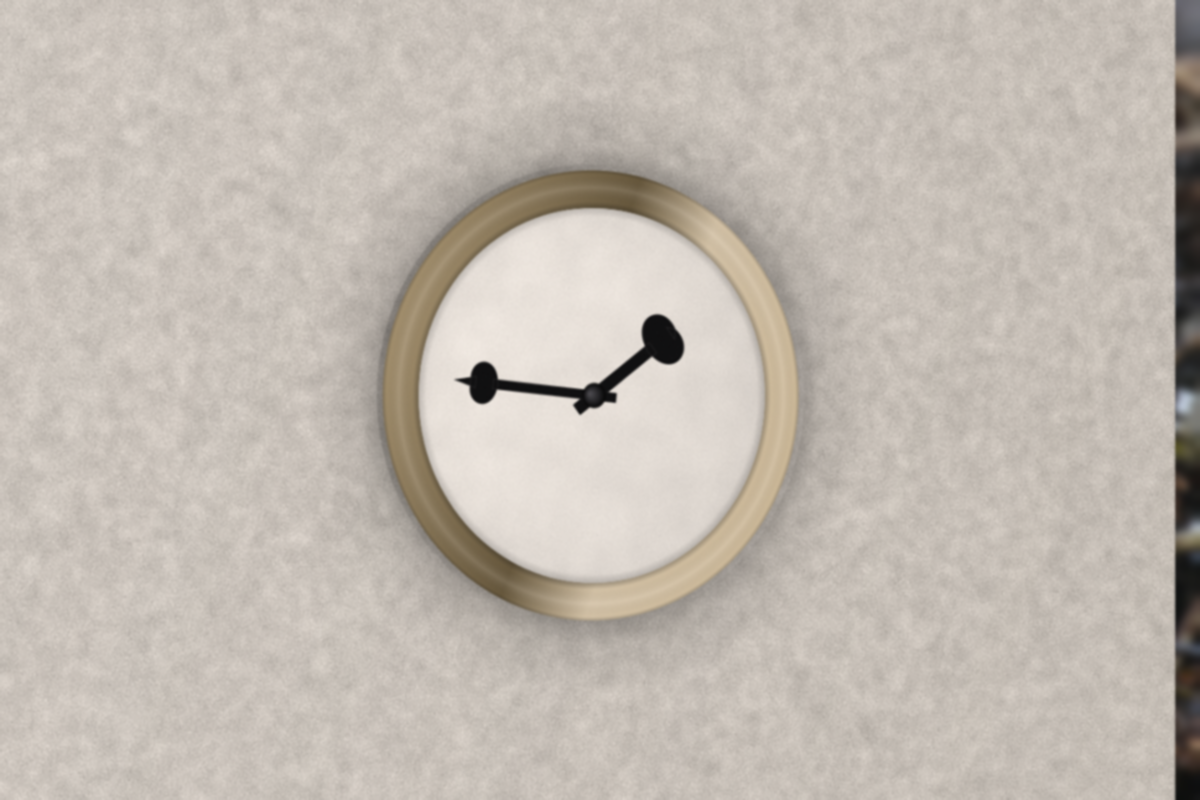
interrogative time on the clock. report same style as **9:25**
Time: **1:46**
